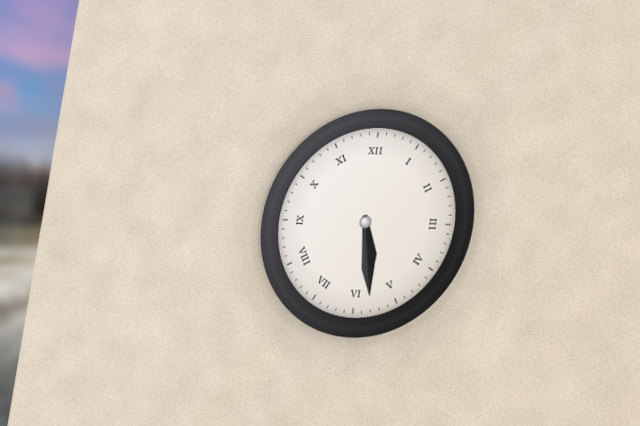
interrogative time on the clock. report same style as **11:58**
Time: **5:28**
